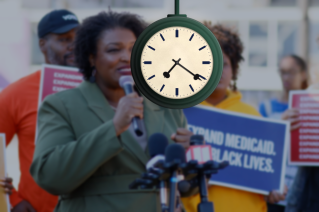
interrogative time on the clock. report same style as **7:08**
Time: **7:21**
